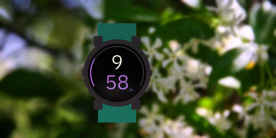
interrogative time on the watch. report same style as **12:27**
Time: **9:58**
